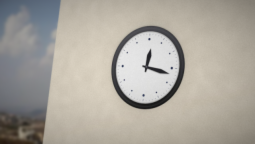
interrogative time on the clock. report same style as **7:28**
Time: **12:17**
